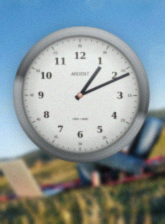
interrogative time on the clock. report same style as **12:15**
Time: **1:11**
